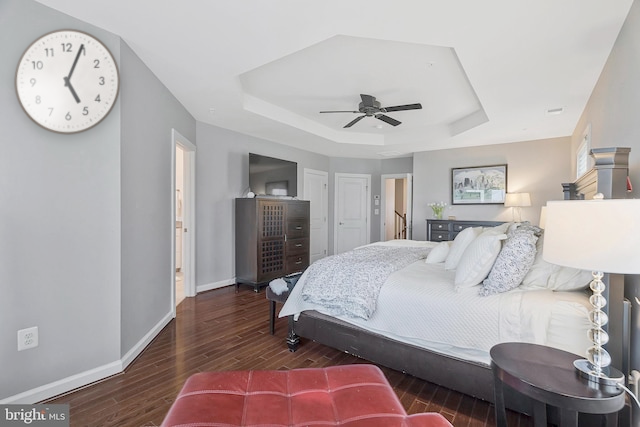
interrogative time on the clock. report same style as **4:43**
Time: **5:04**
